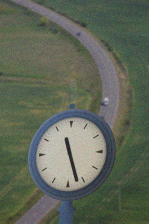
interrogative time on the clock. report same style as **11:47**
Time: **11:27**
